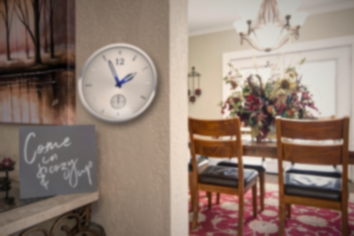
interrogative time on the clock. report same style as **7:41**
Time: **1:56**
